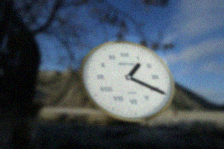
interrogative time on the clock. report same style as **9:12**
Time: **1:20**
